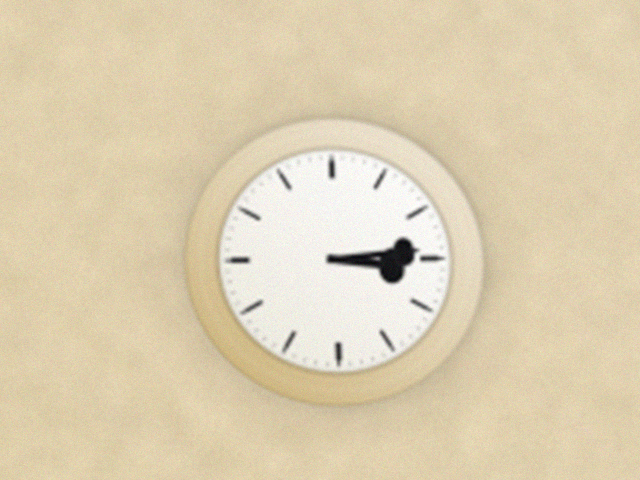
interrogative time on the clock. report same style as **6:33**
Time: **3:14**
